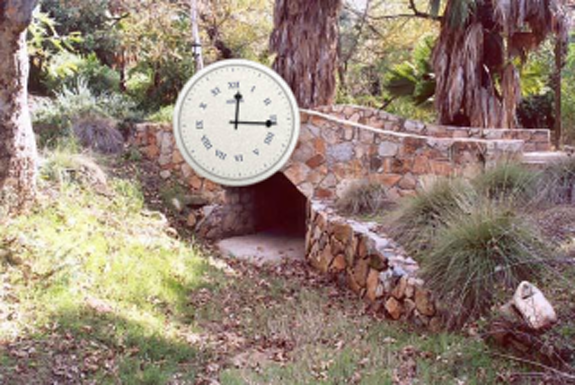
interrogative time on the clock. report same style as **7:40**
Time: **12:16**
